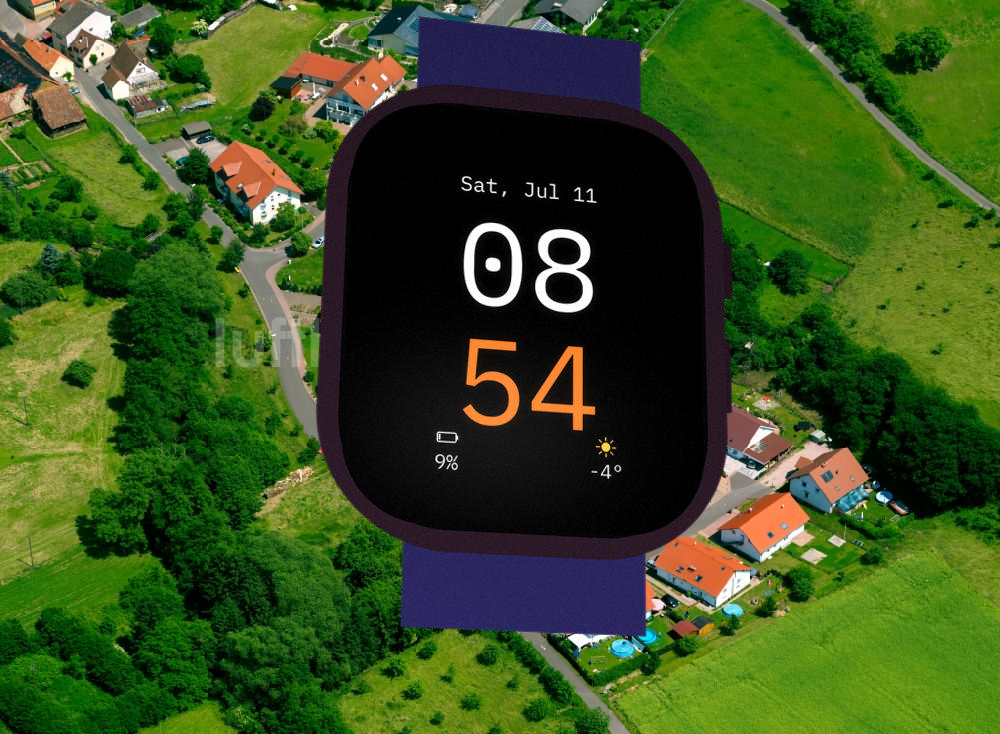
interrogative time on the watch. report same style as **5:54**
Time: **8:54**
